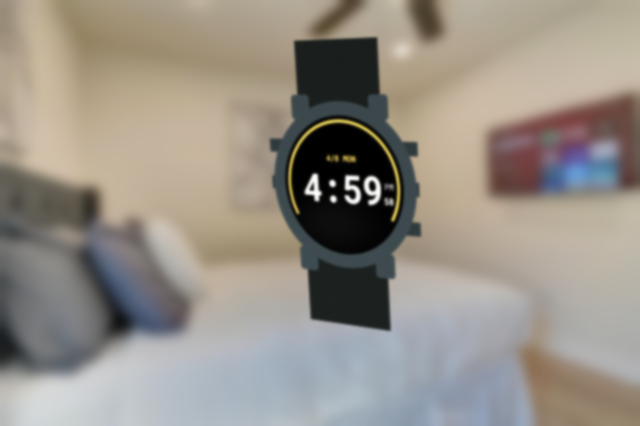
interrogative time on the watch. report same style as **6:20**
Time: **4:59**
